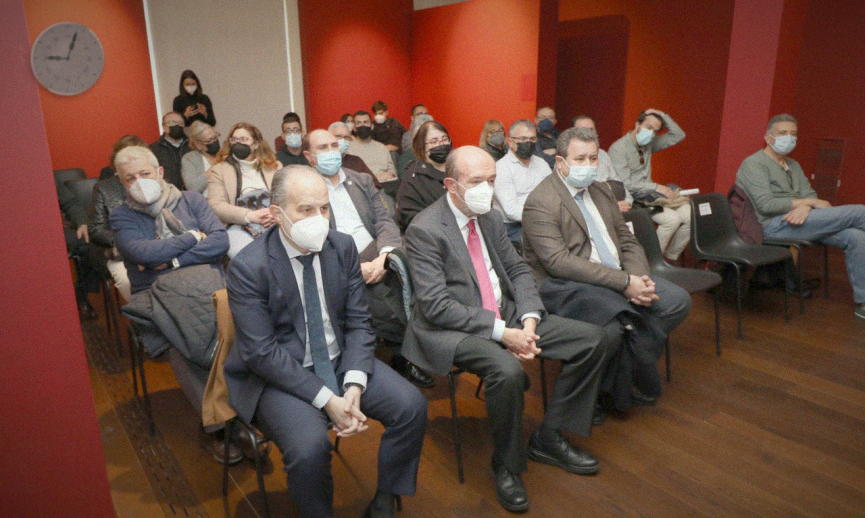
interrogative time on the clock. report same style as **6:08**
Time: **9:03**
